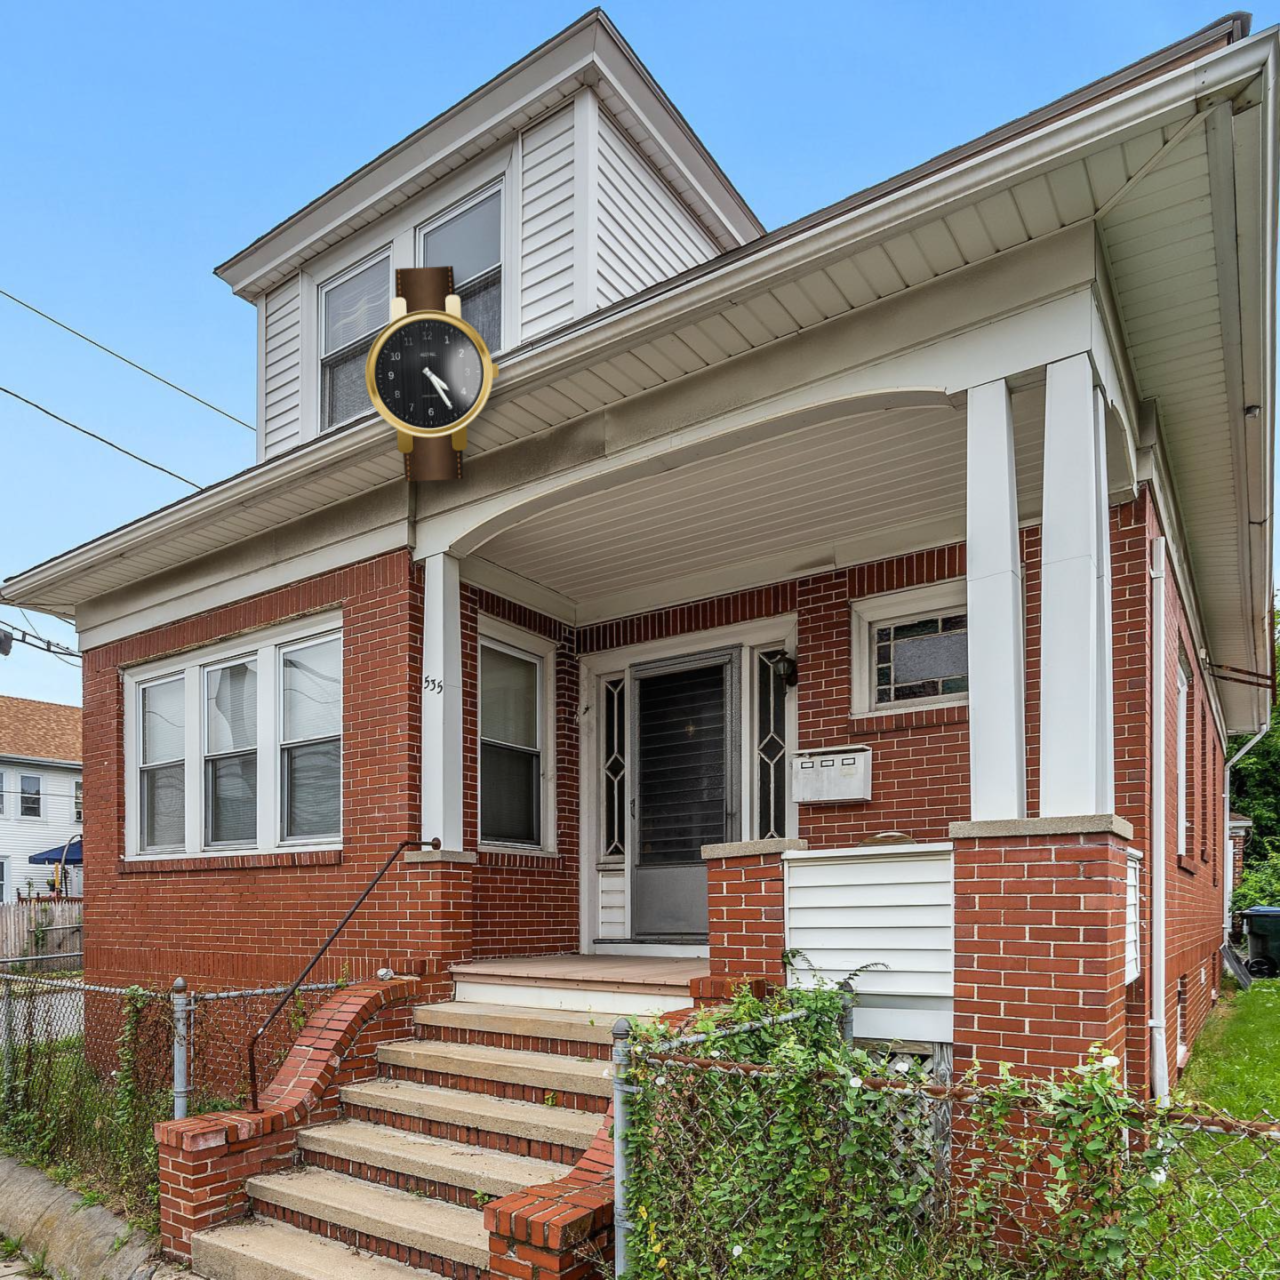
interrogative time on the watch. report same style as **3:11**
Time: **4:25**
